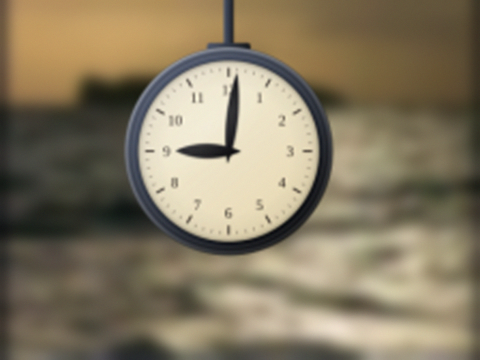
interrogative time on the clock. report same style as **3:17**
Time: **9:01**
